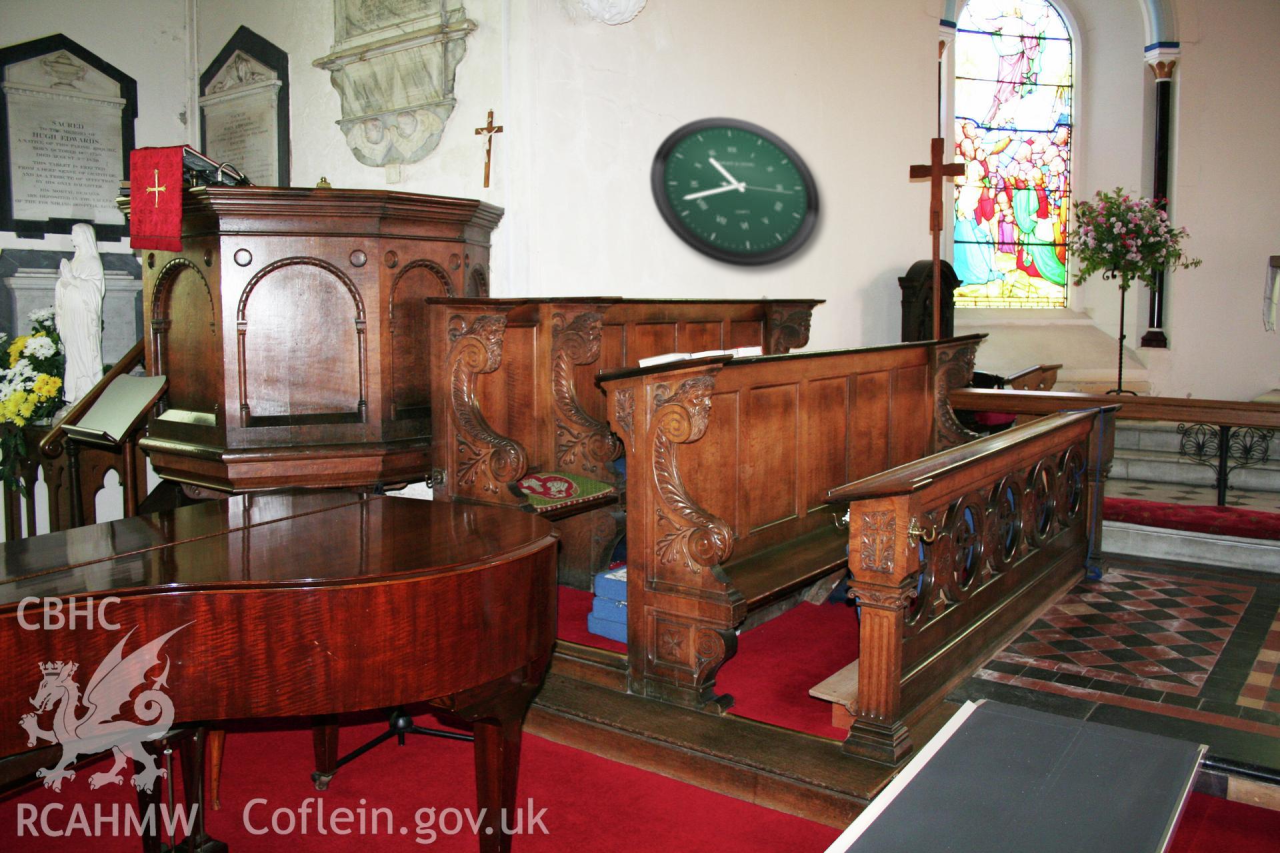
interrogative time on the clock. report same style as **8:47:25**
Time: **10:42:16**
